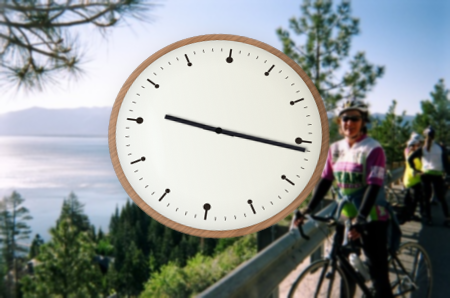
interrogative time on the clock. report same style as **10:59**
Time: **9:16**
